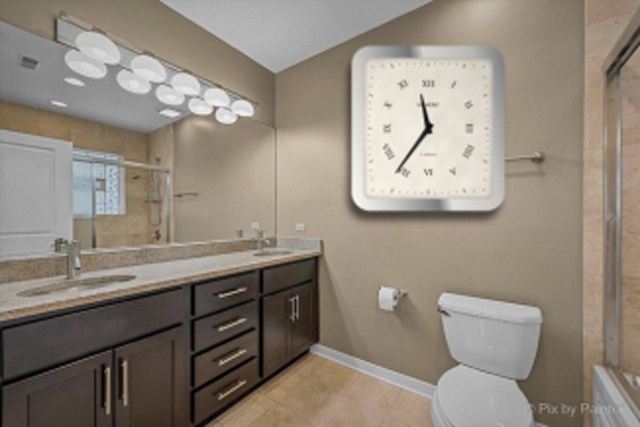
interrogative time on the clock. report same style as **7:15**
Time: **11:36**
